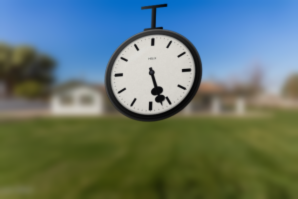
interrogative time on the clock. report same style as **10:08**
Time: **5:27**
